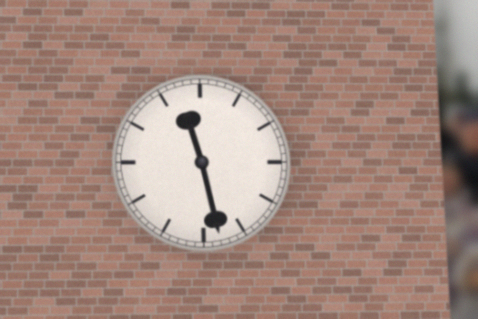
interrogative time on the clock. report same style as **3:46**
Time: **11:28**
